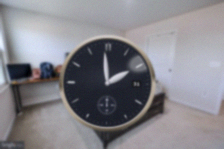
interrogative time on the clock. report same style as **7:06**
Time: **1:59**
